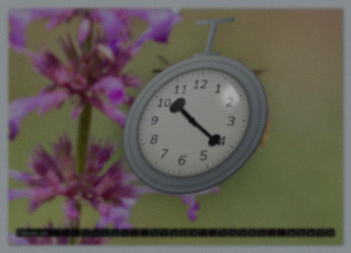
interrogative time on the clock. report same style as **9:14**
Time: **10:21**
